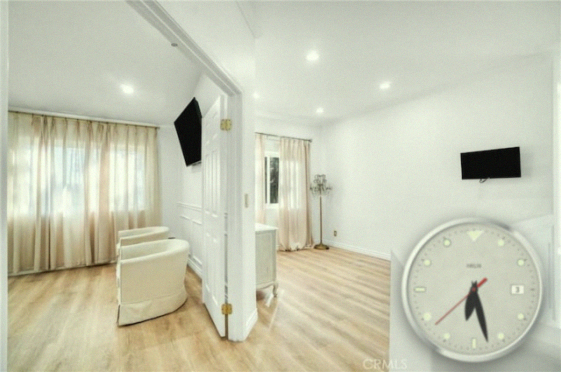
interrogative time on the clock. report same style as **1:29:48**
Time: **6:27:38**
